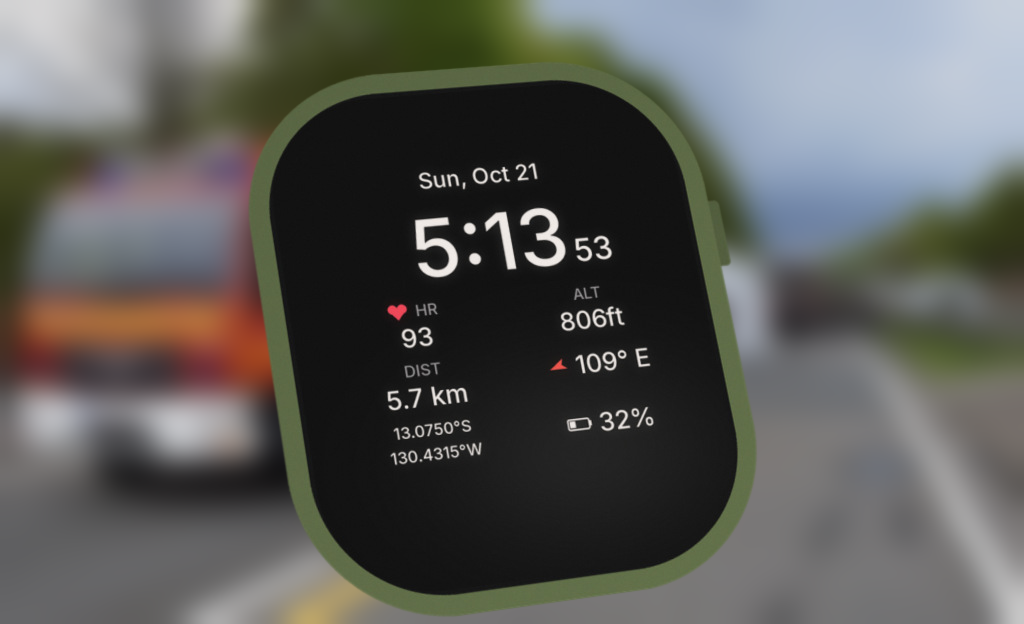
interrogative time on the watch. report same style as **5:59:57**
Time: **5:13:53**
